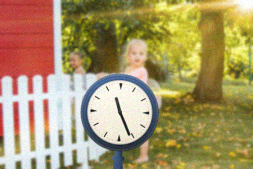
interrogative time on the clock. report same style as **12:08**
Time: **11:26**
